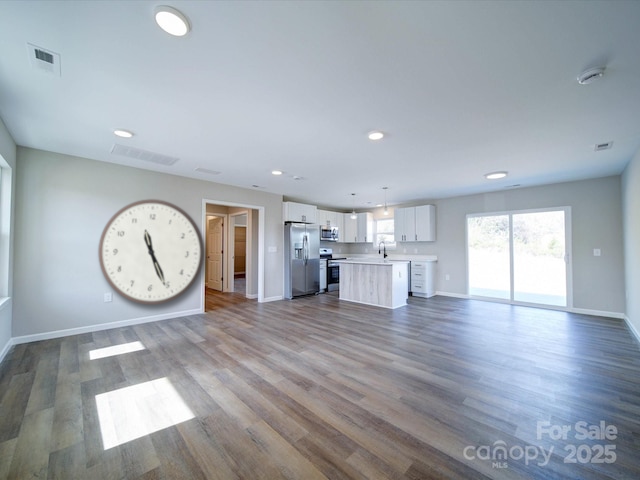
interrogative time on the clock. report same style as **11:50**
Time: **11:26**
